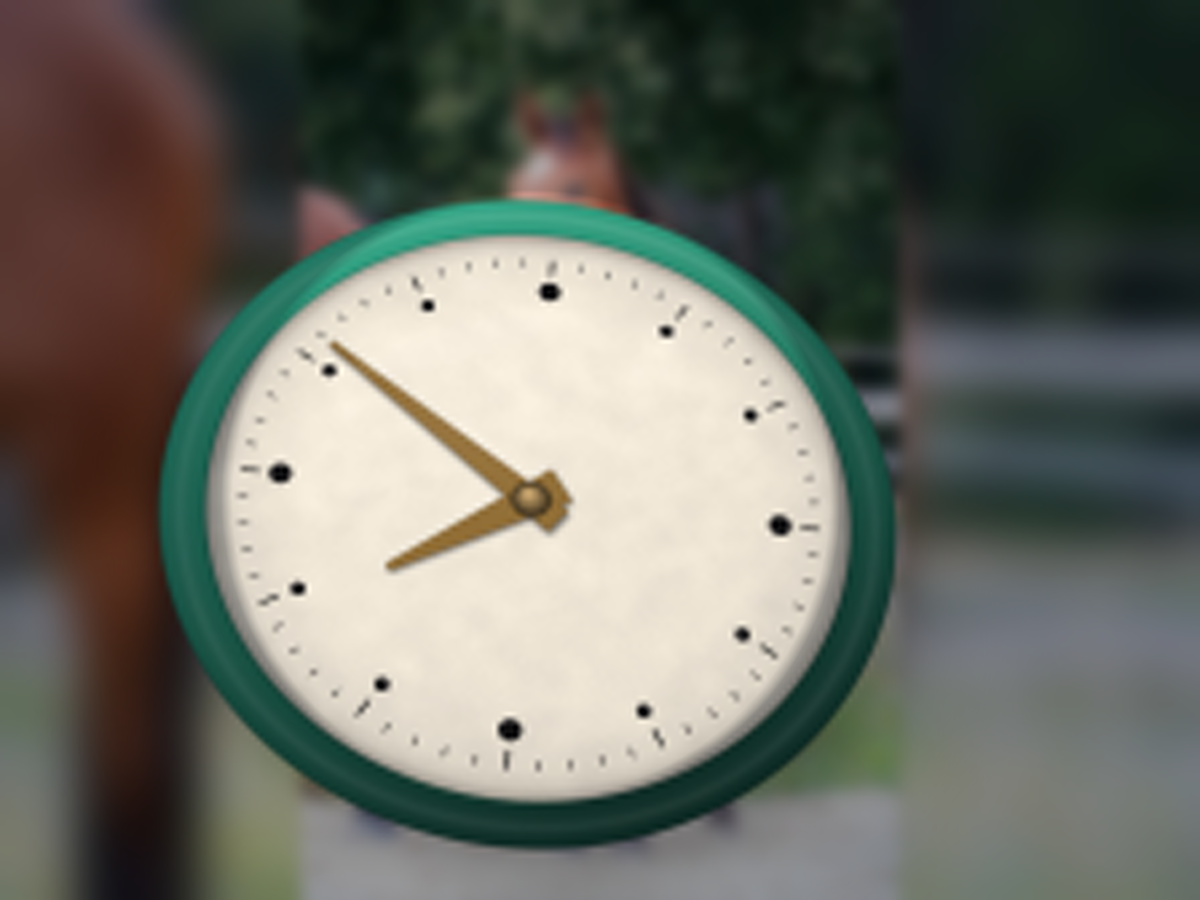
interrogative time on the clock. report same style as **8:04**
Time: **7:51**
